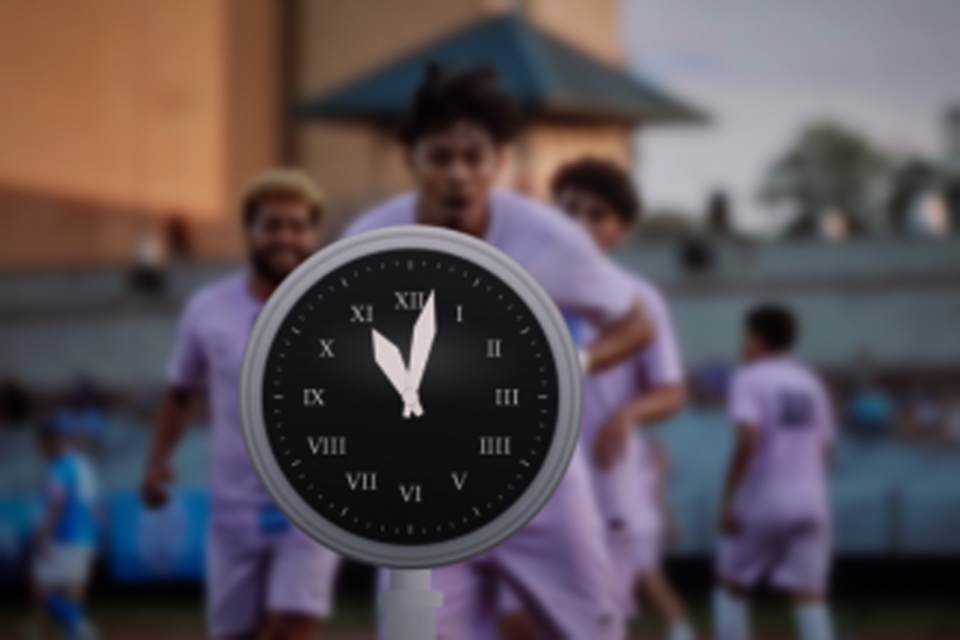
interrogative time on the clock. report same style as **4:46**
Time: **11:02**
